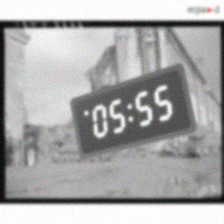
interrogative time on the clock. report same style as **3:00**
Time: **5:55**
